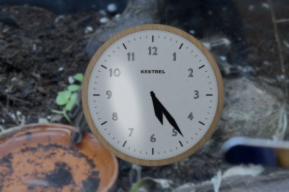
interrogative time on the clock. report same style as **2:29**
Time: **5:24**
